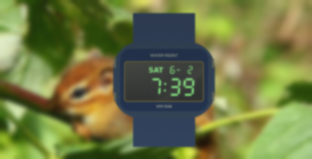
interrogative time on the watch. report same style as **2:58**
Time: **7:39**
